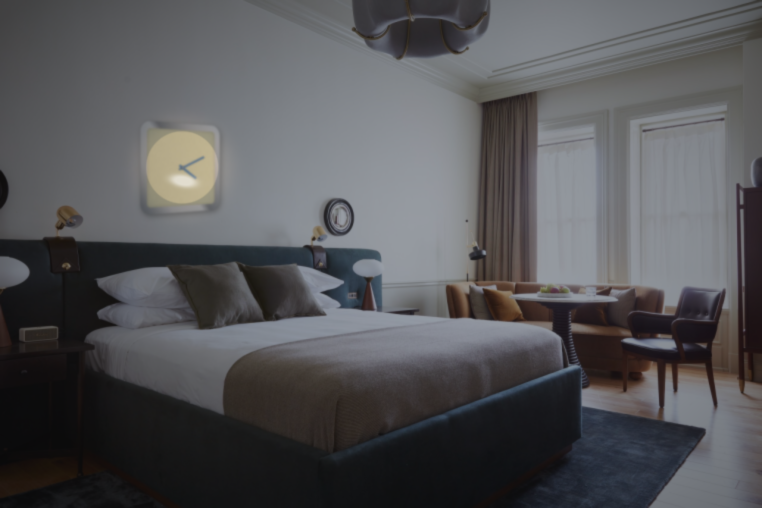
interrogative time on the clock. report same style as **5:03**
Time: **4:11**
